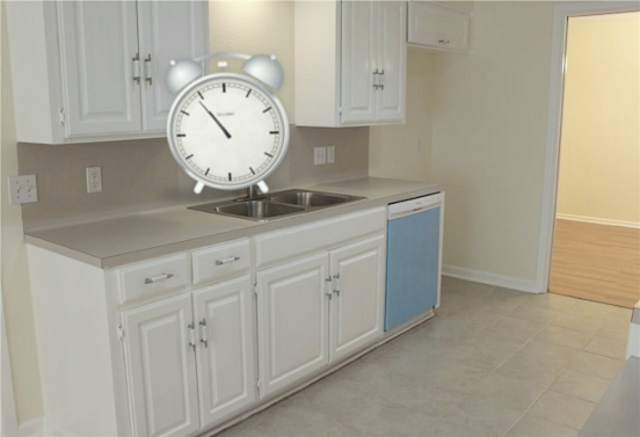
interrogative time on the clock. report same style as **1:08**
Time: **10:54**
